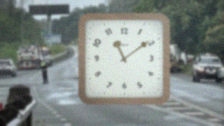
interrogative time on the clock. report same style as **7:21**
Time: **11:09**
